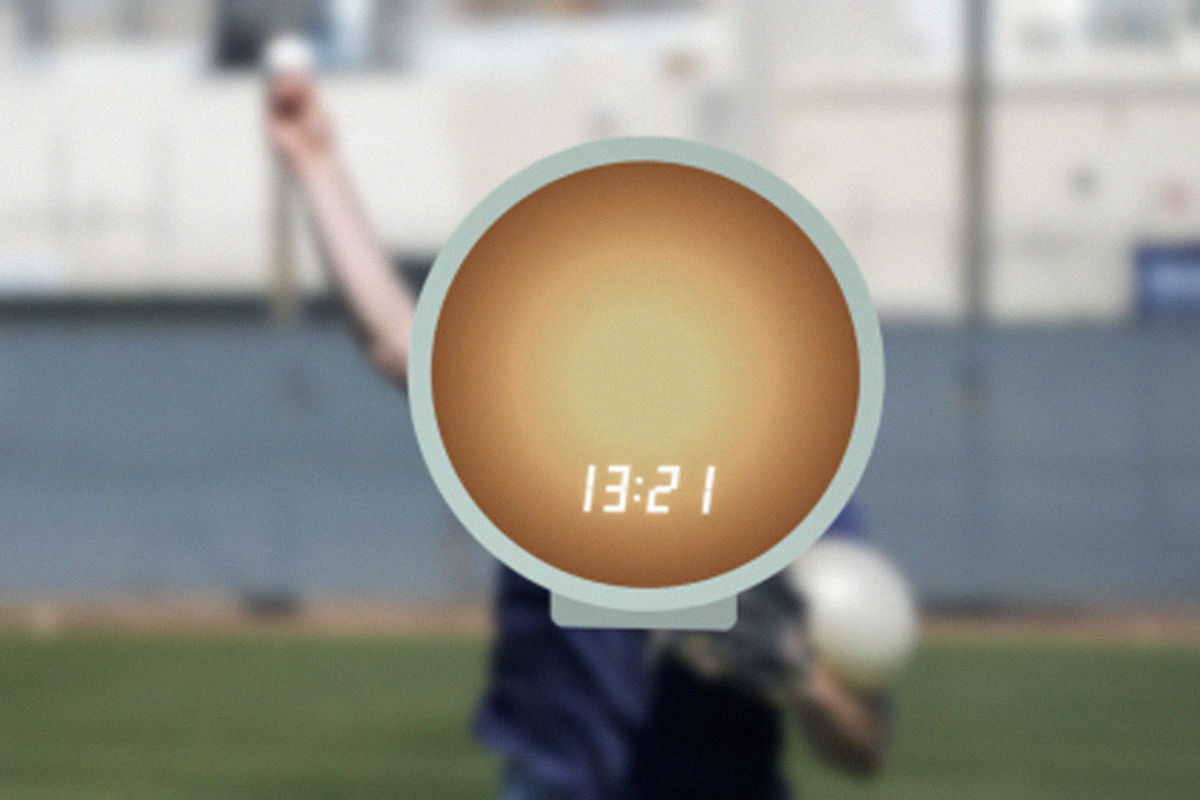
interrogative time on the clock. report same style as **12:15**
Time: **13:21**
